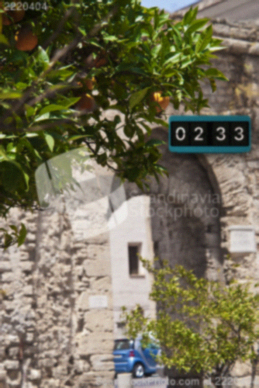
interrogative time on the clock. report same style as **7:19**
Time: **2:33**
